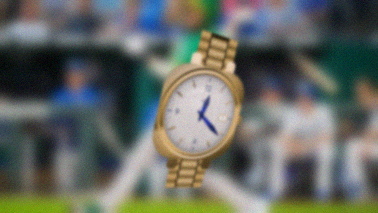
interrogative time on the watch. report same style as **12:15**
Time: **12:21**
